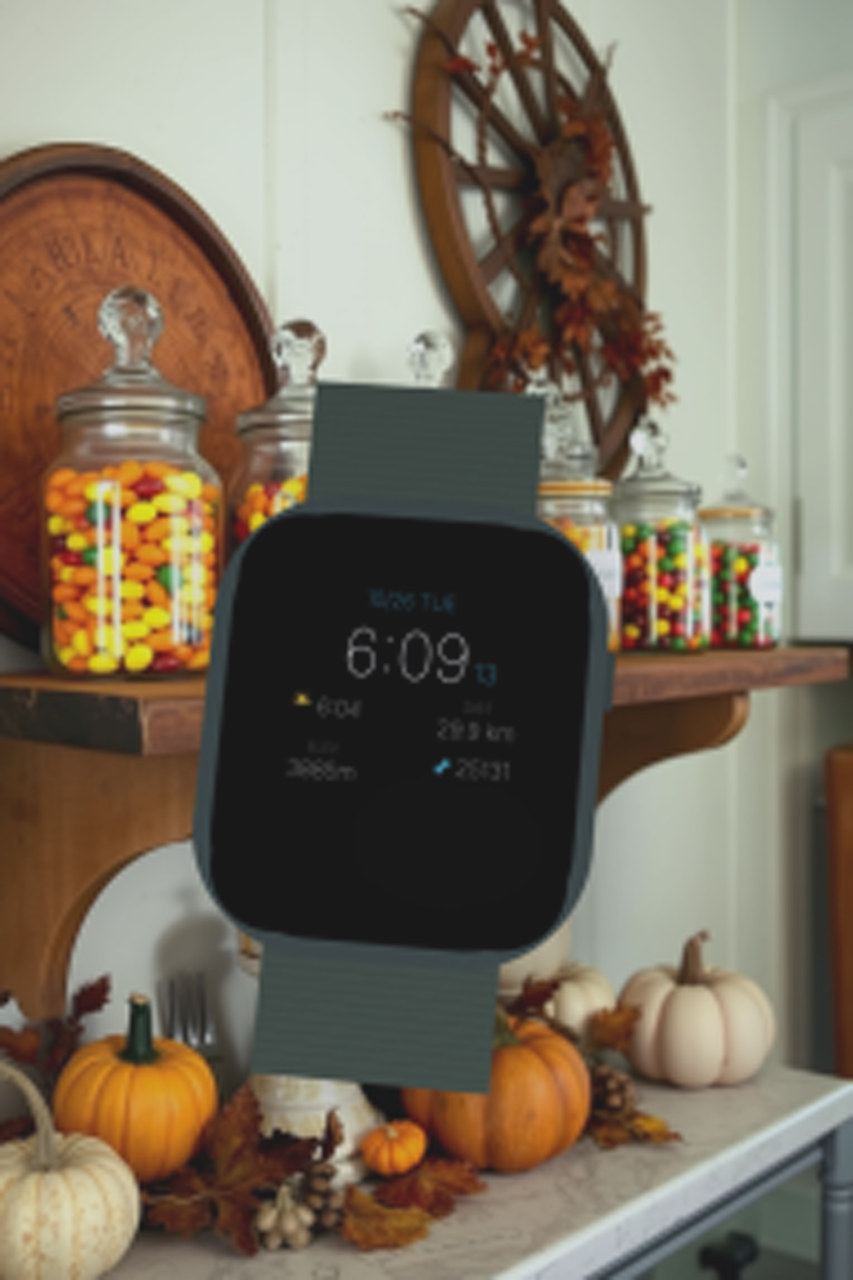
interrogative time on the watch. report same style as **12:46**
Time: **6:09**
